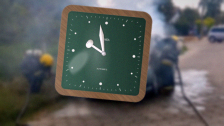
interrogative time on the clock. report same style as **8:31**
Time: **9:58**
